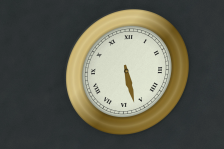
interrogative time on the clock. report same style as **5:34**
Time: **5:27**
